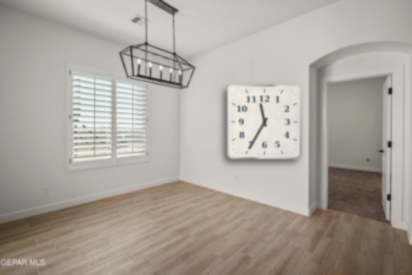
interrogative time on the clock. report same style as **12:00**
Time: **11:35**
